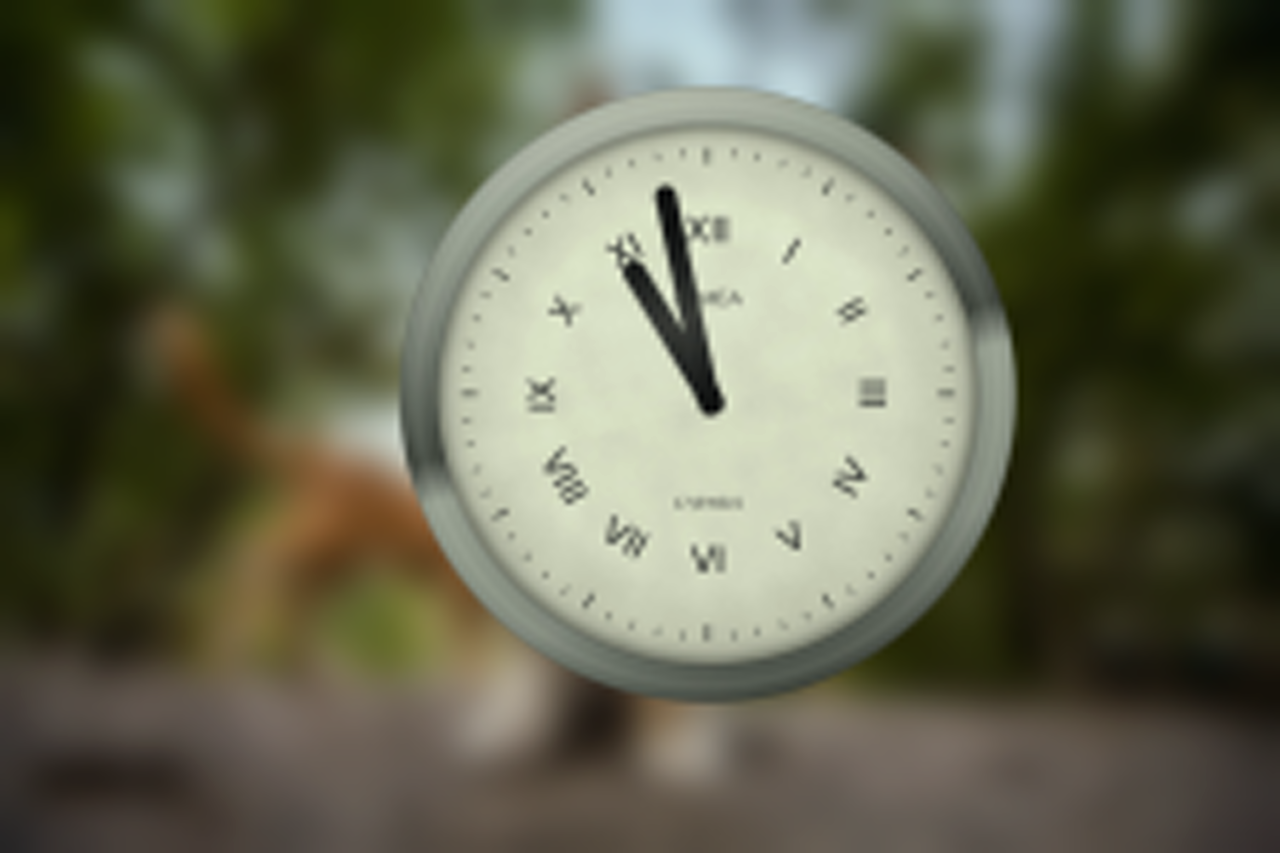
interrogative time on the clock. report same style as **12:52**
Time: **10:58**
